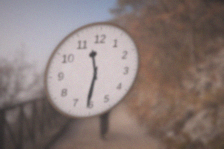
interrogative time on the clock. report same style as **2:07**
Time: **11:31**
